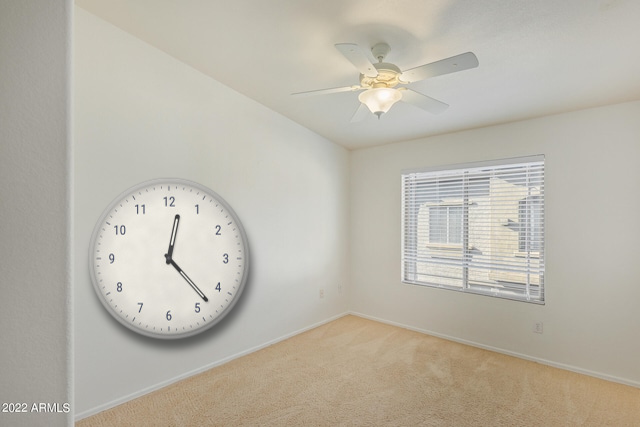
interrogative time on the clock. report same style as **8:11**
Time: **12:23**
